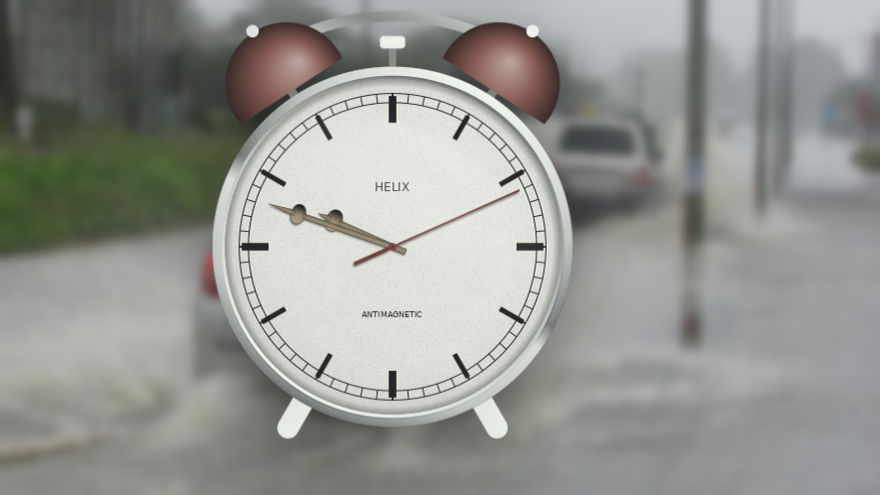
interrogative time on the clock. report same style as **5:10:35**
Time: **9:48:11**
